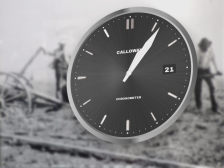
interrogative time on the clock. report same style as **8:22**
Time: **1:06**
